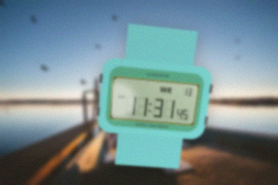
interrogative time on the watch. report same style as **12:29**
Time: **11:31**
